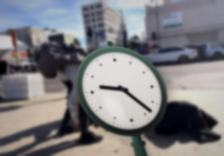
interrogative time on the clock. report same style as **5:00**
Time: **9:23**
